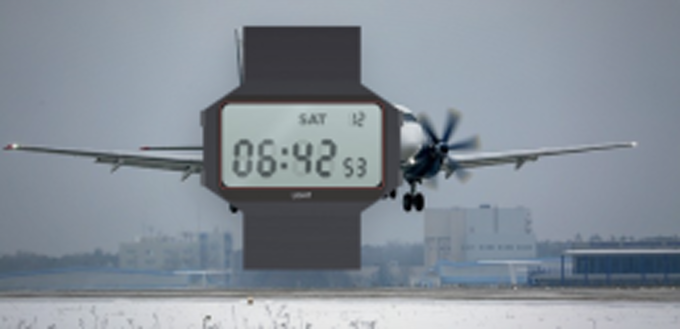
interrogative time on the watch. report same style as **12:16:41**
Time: **6:42:53**
